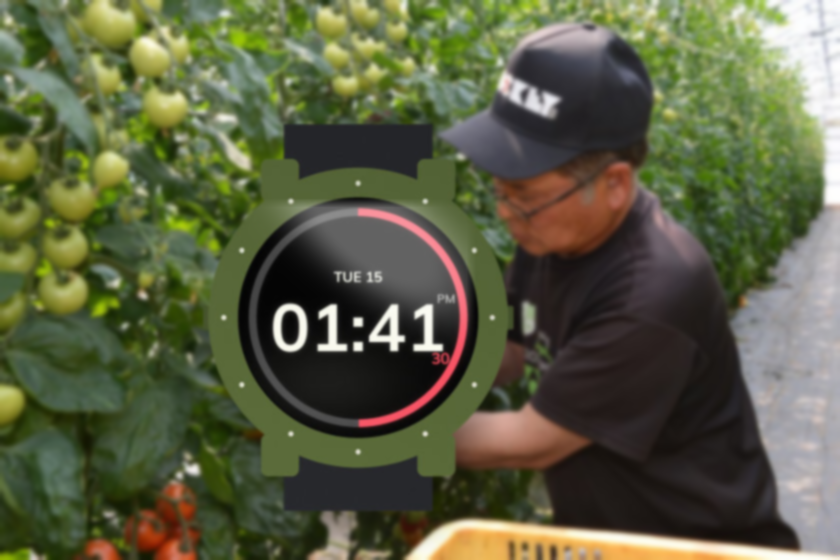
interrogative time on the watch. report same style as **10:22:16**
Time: **1:41:30**
